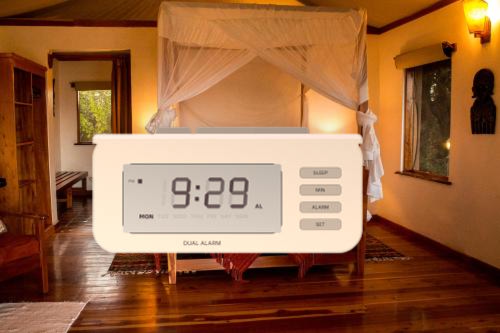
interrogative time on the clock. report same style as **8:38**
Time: **9:29**
